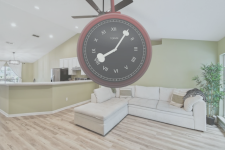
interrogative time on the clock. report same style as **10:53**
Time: **8:06**
